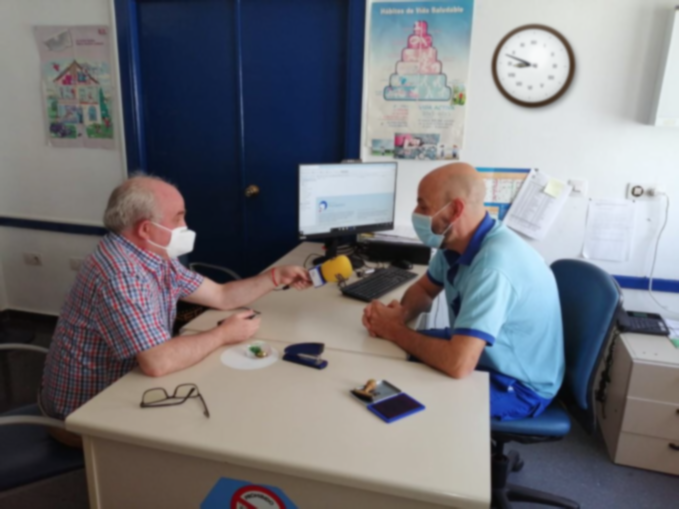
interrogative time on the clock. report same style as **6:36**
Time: **8:48**
